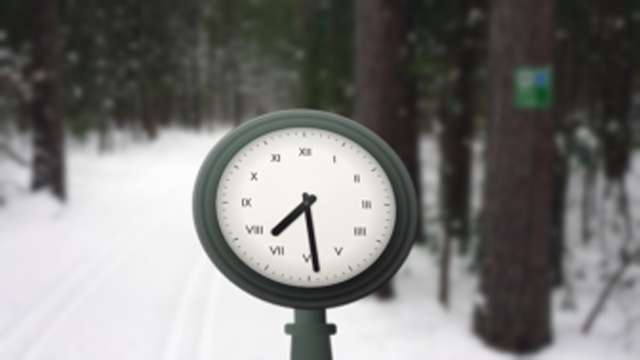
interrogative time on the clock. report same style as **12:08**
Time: **7:29**
